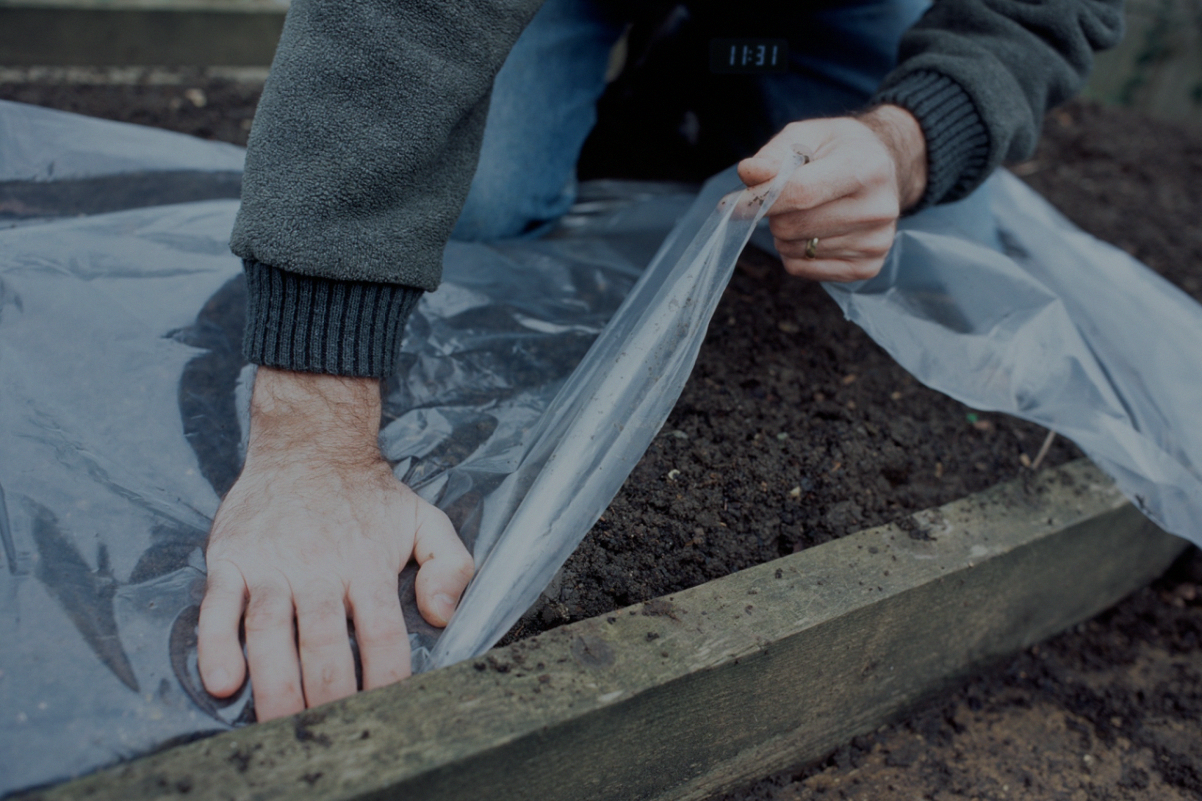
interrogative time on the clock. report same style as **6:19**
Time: **11:31**
